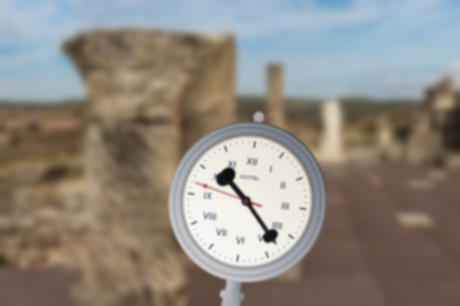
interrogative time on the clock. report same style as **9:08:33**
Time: **10:22:47**
